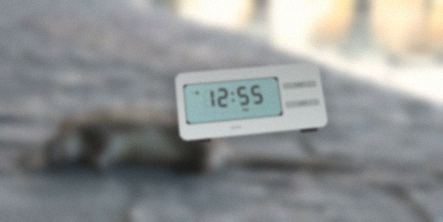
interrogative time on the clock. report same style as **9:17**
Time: **12:55**
